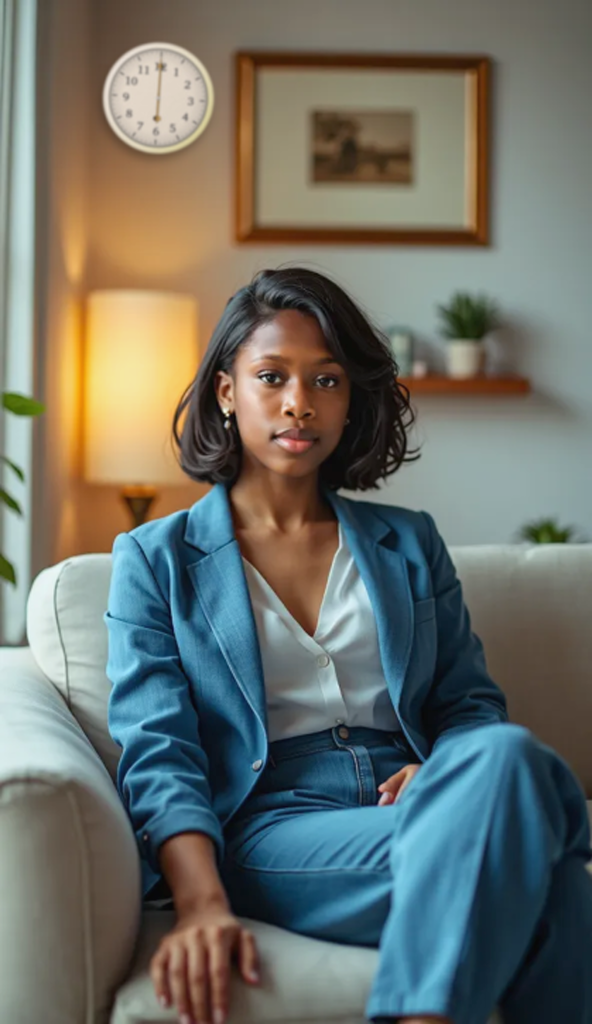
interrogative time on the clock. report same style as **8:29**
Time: **6:00**
